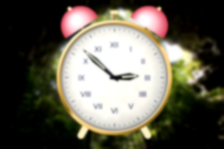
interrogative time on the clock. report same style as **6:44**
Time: **2:52**
